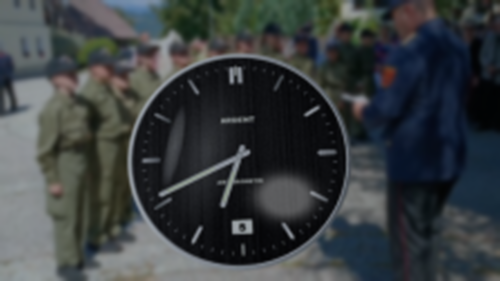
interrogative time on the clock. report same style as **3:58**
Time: **6:41**
